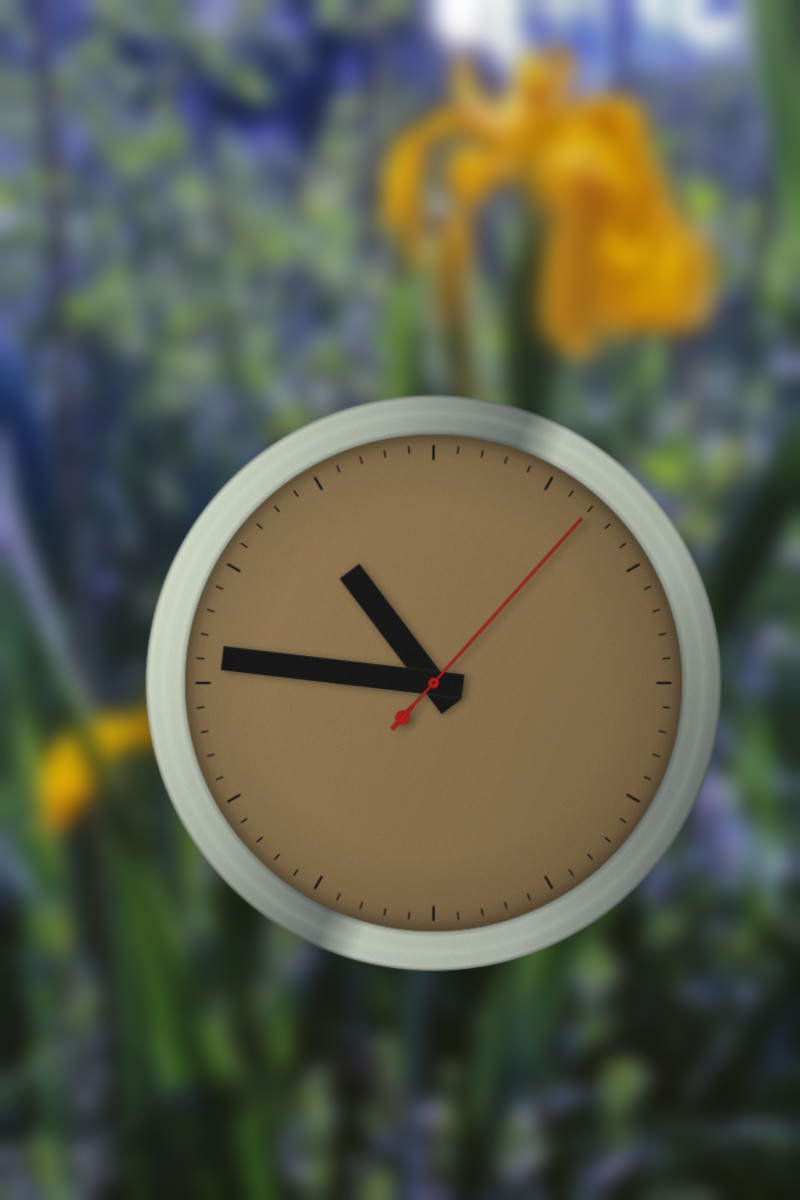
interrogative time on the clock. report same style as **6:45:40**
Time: **10:46:07**
